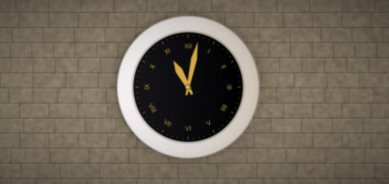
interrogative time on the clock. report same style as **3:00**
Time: **11:02**
